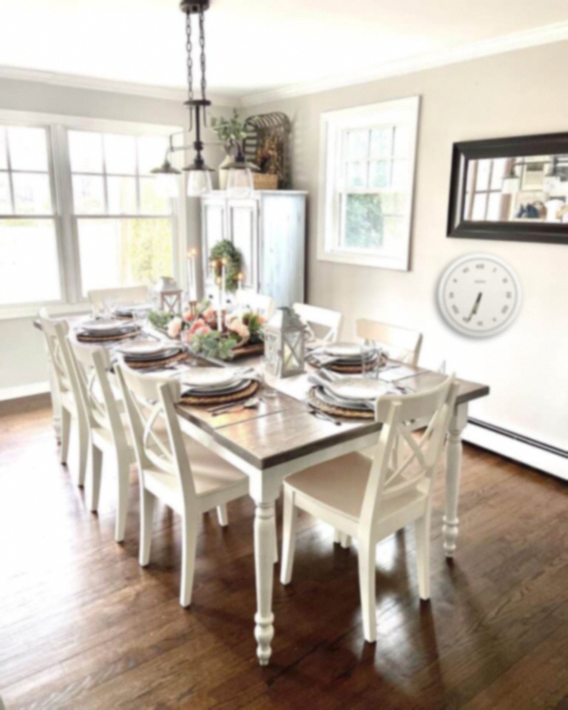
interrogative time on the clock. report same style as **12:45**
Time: **6:34**
